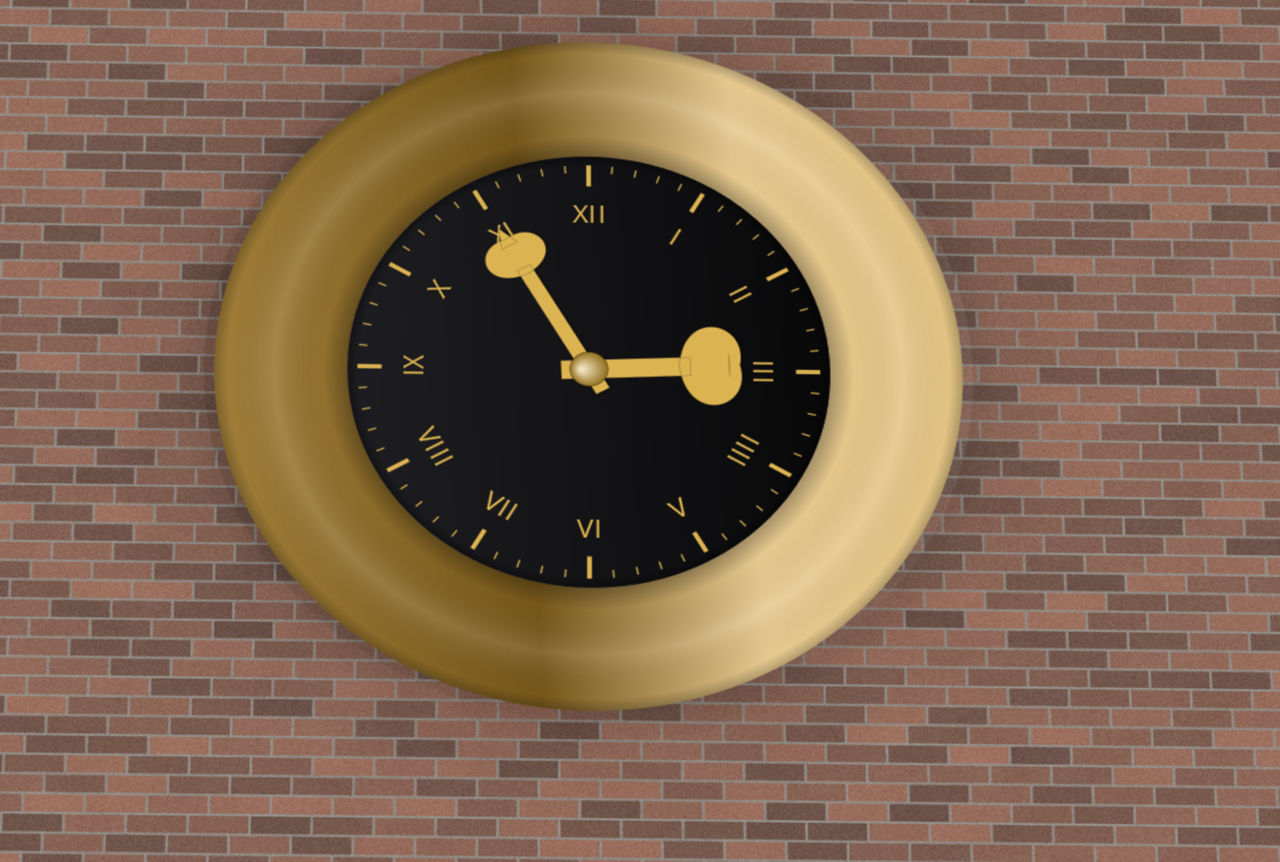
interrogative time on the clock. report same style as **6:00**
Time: **2:55**
